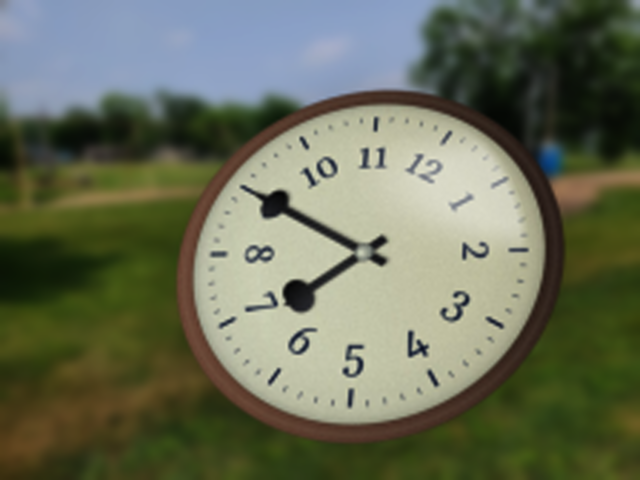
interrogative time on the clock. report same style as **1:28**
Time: **6:45**
